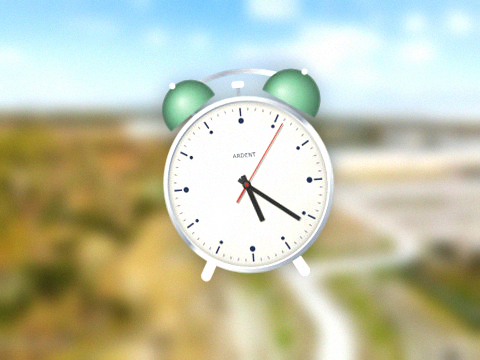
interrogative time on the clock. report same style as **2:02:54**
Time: **5:21:06**
